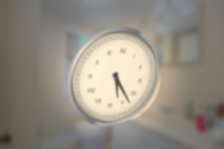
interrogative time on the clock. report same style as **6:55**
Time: **5:23**
